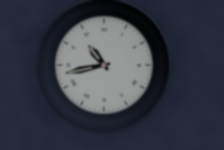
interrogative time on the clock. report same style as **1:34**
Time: **10:43**
